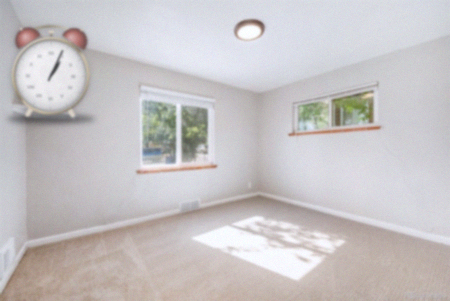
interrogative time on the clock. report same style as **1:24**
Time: **1:04**
